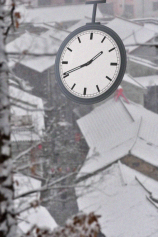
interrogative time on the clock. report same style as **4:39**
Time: **1:41**
